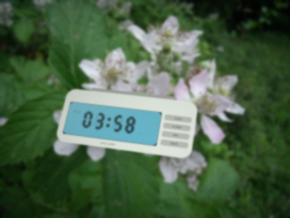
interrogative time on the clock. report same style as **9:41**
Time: **3:58**
